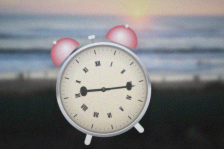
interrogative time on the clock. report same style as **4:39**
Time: **9:16**
